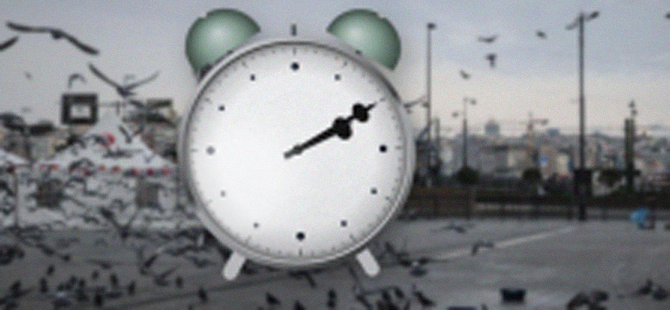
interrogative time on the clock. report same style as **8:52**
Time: **2:10**
